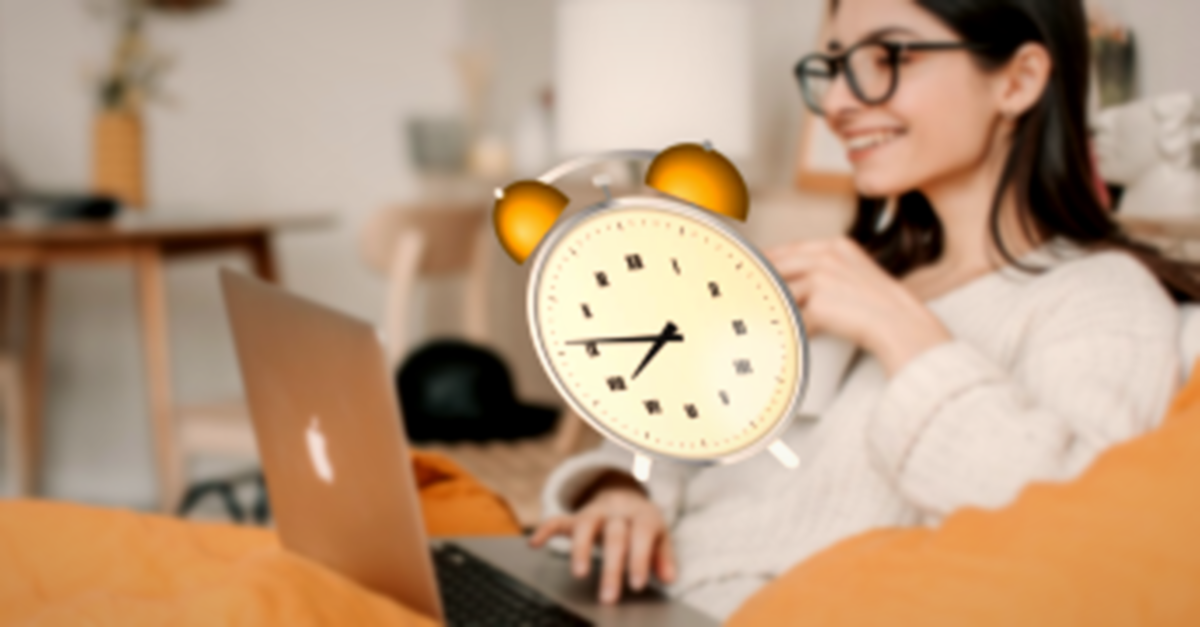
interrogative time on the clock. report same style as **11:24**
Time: **7:46**
